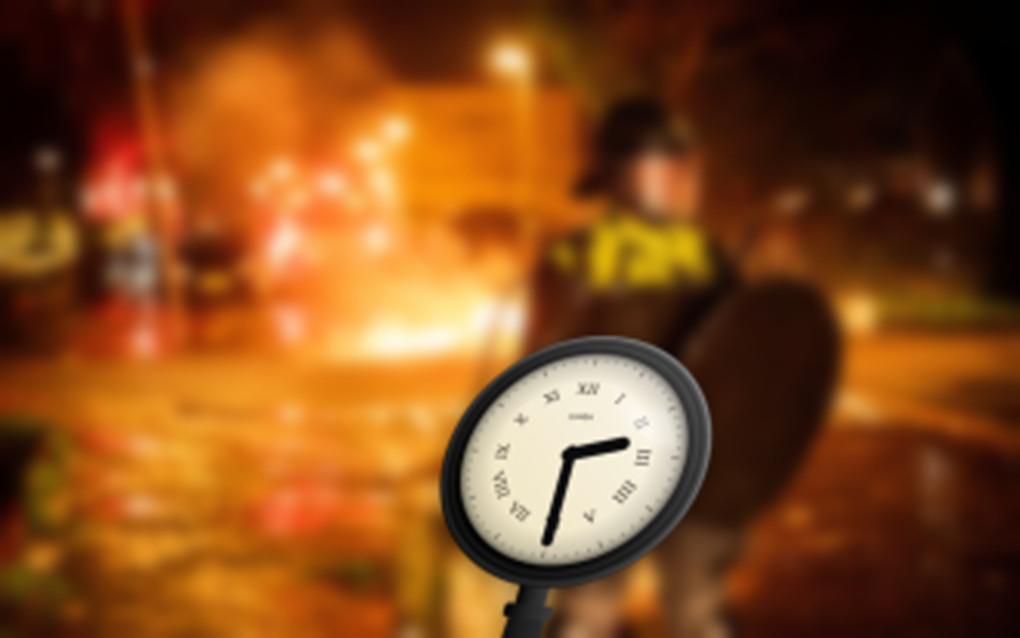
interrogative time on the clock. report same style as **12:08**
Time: **2:30**
